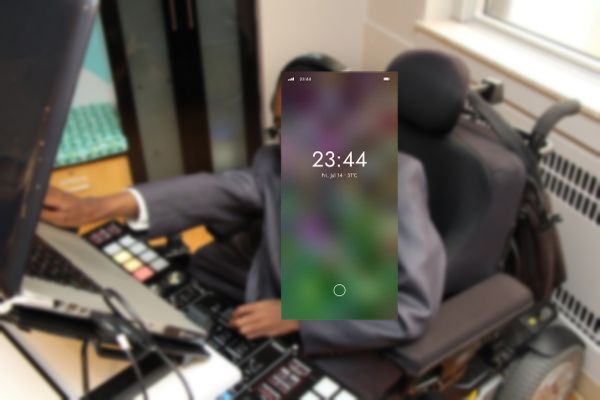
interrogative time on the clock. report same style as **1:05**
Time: **23:44**
